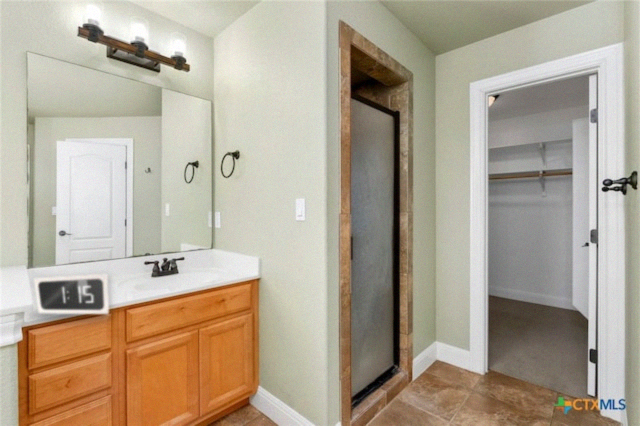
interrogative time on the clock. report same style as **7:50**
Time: **1:15**
